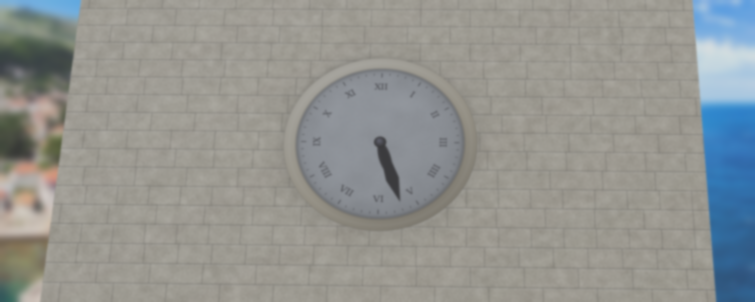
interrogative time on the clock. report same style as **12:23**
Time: **5:27**
